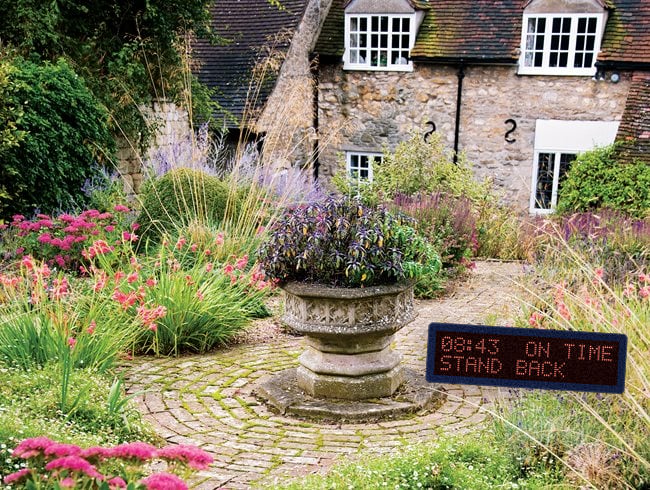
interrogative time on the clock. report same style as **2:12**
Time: **8:43**
